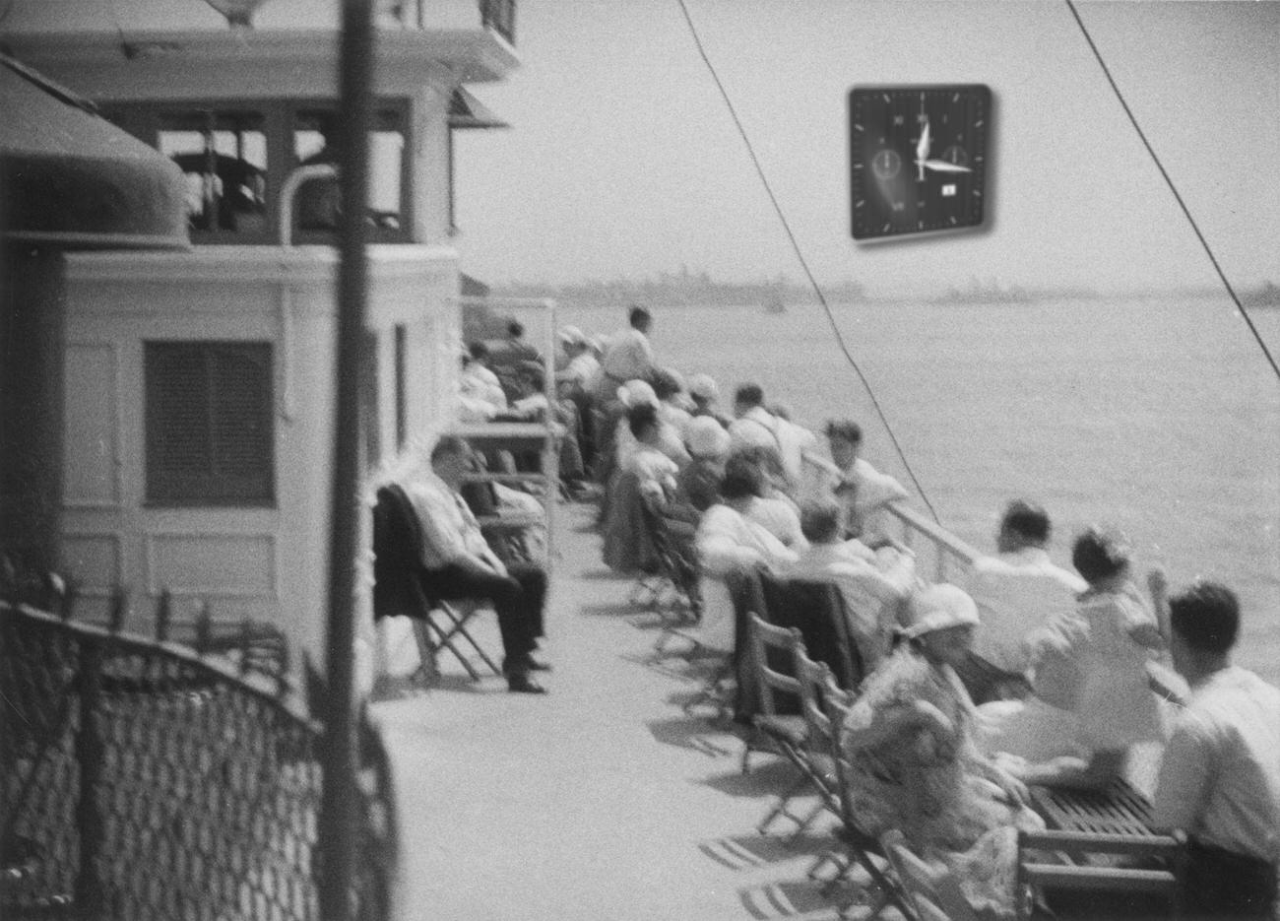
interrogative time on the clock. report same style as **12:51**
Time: **12:17**
